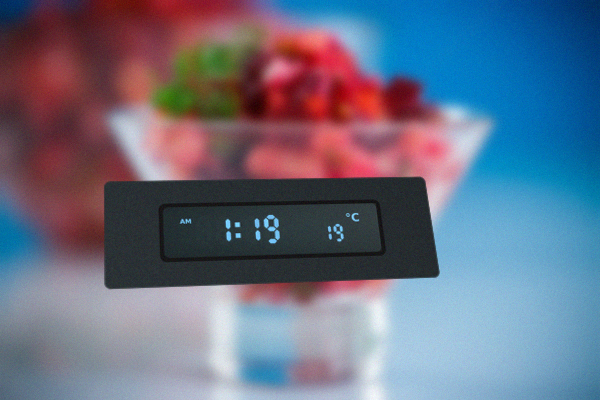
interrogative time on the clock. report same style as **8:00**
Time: **1:19**
